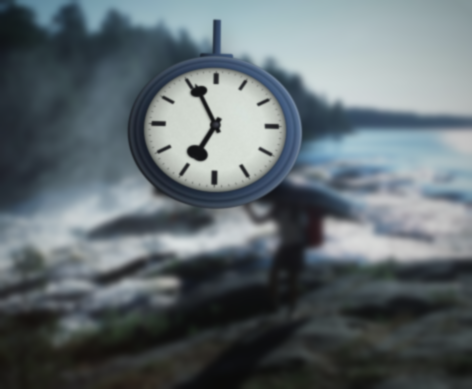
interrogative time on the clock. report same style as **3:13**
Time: **6:56**
